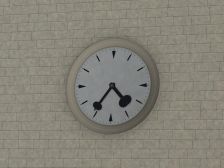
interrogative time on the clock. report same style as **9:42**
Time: **4:36**
